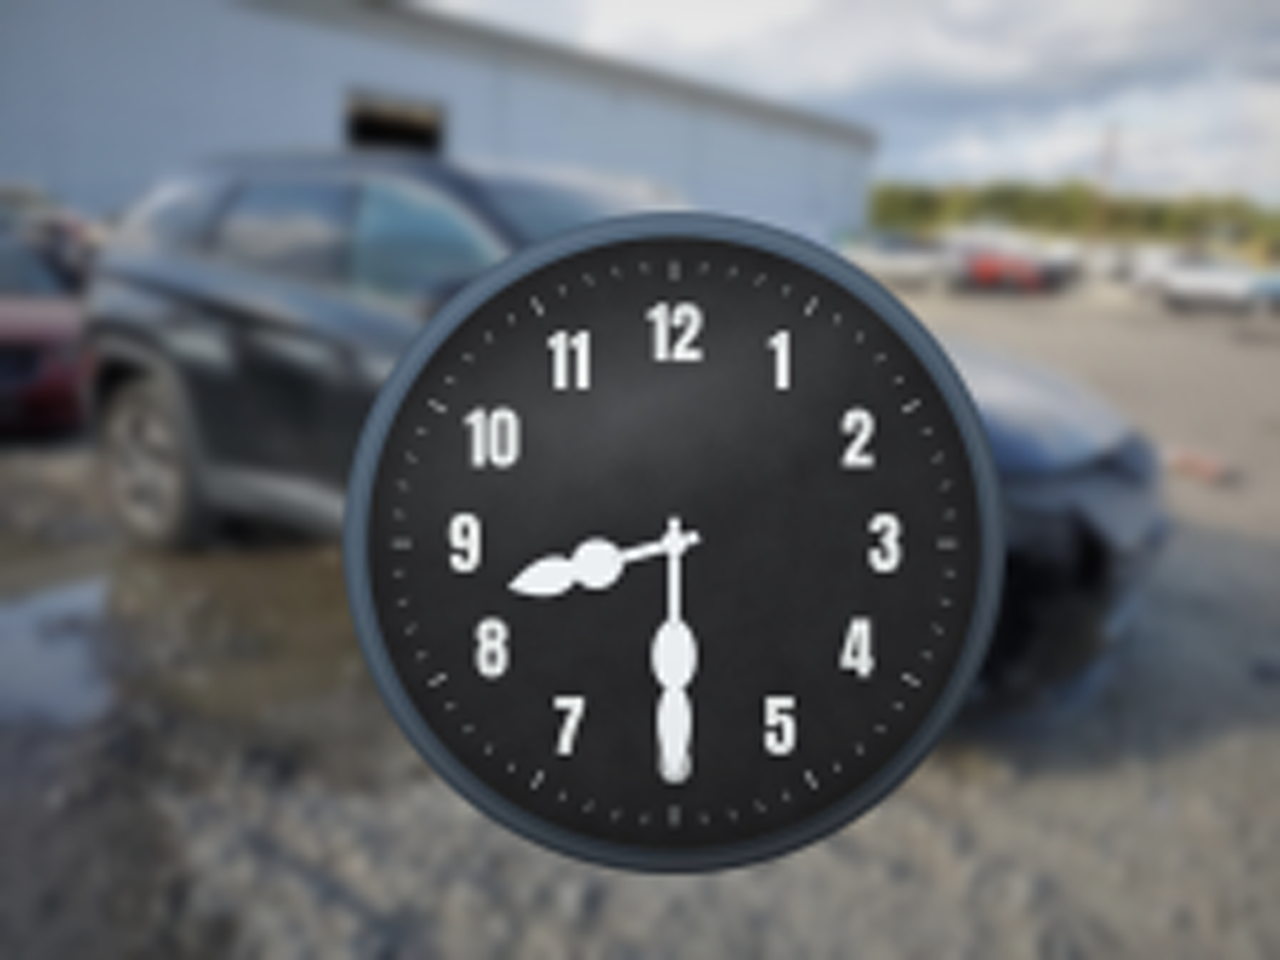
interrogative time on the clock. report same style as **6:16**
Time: **8:30**
